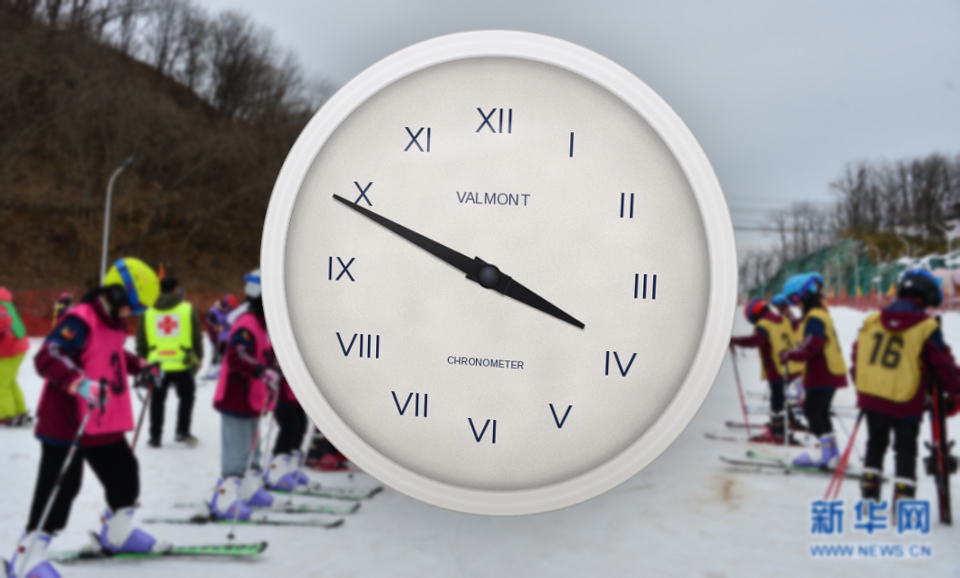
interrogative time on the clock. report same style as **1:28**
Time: **3:49**
